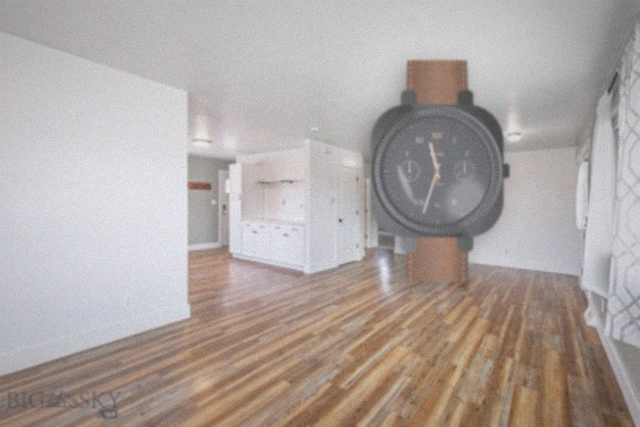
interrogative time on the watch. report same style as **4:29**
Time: **11:33**
